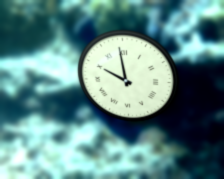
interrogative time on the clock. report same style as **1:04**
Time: **9:59**
